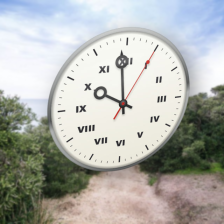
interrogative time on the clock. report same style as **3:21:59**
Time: **9:59:05**
